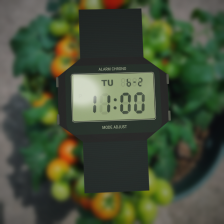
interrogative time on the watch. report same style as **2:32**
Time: **11:00**
